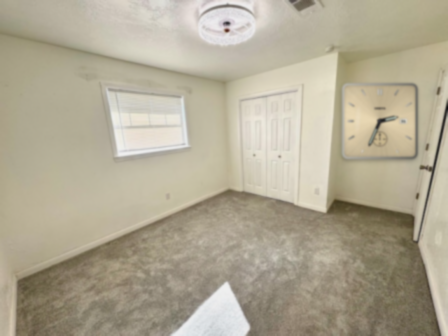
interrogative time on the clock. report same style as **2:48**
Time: **2:34**
